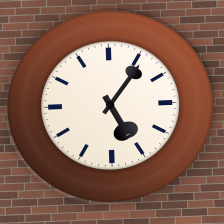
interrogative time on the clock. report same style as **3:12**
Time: **5:06**
